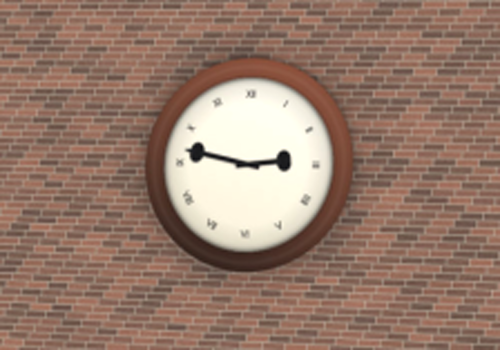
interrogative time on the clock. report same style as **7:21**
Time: **2:47**
